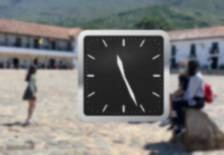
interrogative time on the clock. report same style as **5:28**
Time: **11:26**
